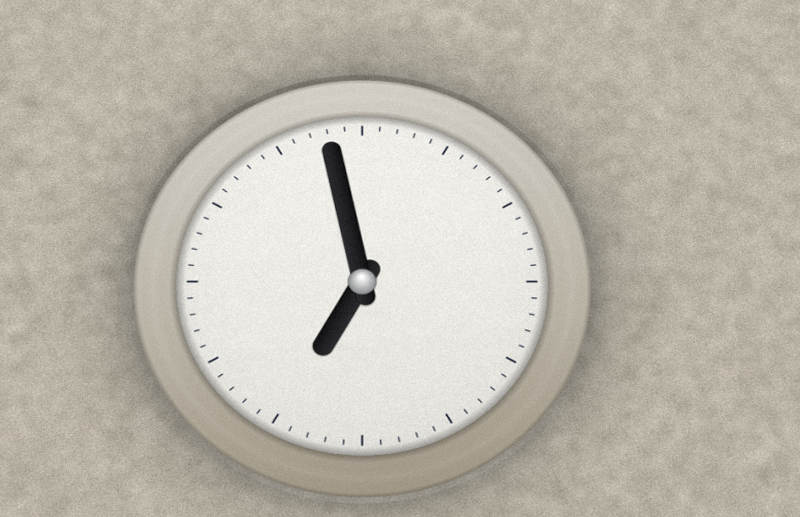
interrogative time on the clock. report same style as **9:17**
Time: **6:58**
